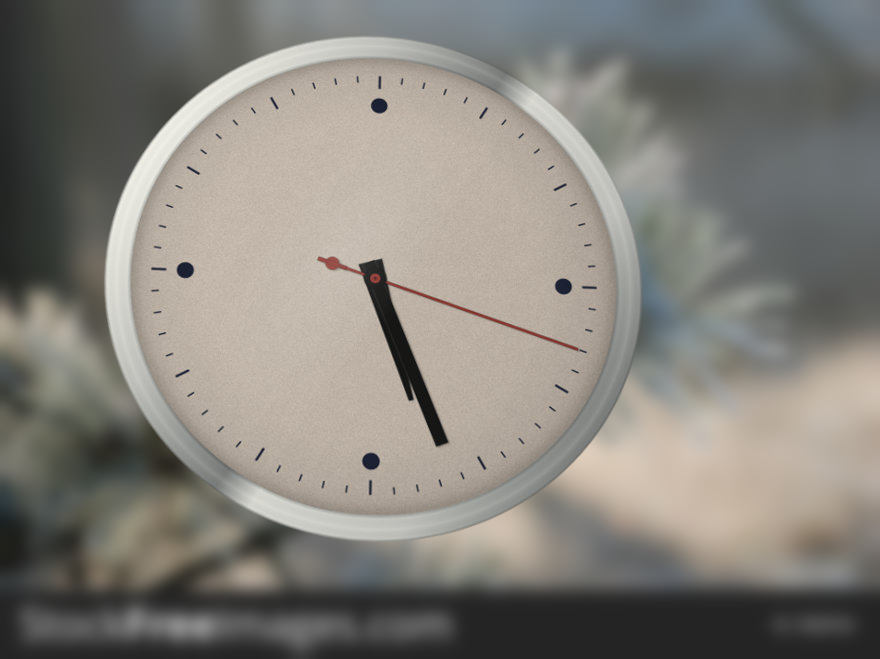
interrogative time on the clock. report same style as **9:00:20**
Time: **5:26:18**
